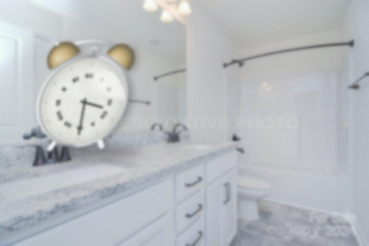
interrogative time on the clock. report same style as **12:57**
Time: **3:30**
